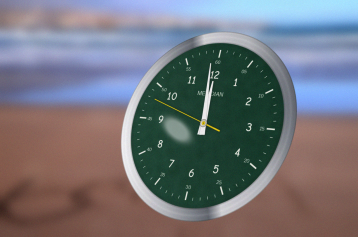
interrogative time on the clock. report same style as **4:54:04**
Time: **11:58:48**
